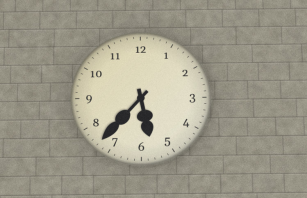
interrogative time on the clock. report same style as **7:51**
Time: **5:37**
